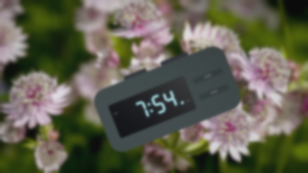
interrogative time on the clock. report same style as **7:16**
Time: **7:54**
